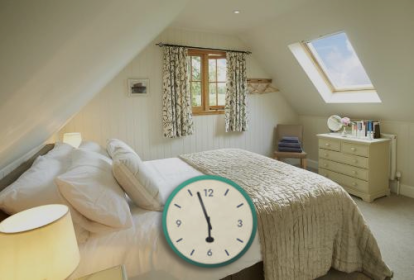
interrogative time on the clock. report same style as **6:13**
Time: **5:57**
